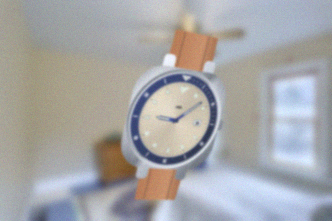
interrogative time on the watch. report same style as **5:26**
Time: **9:08**
